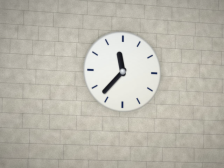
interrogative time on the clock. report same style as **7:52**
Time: **11:37**
